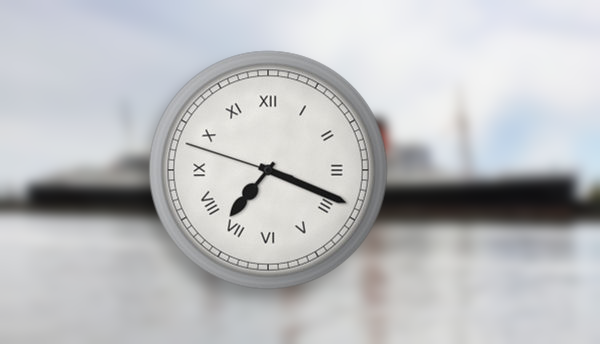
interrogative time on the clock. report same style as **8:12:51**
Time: **7:18:48**
